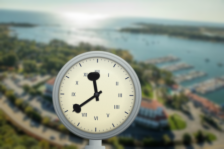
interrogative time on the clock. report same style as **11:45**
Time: **11:39**
